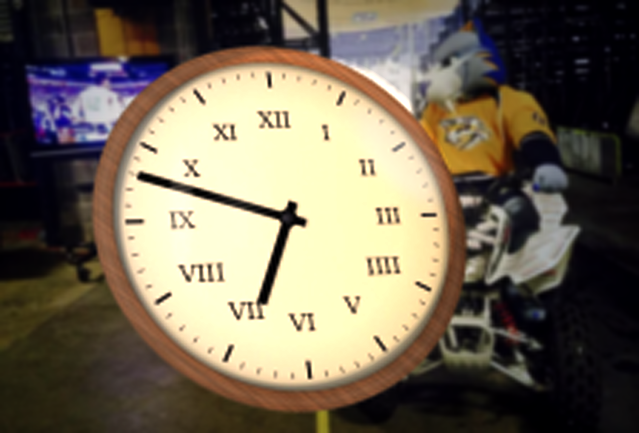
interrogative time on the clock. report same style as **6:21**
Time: **6:48**
